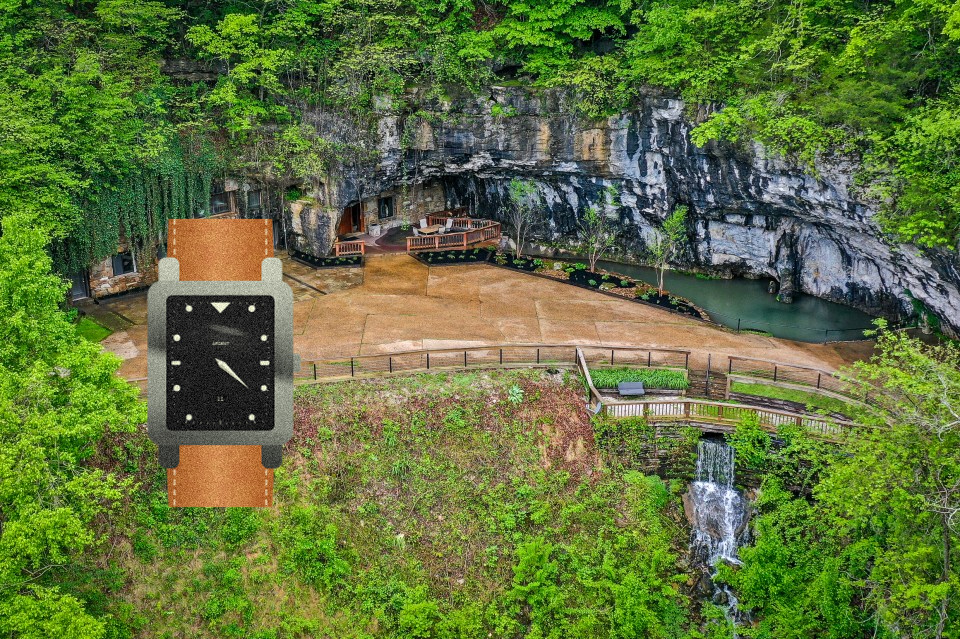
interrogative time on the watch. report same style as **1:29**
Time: **4:22**
